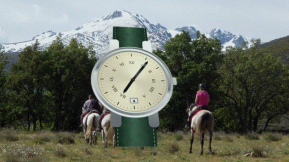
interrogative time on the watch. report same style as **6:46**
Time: **7:06**
